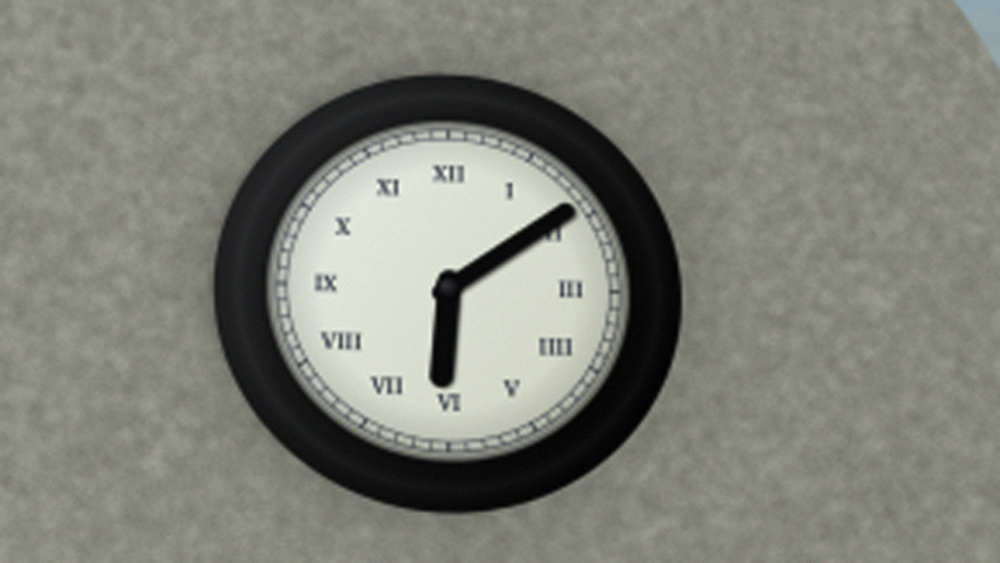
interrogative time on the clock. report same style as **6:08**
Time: **6:09**
